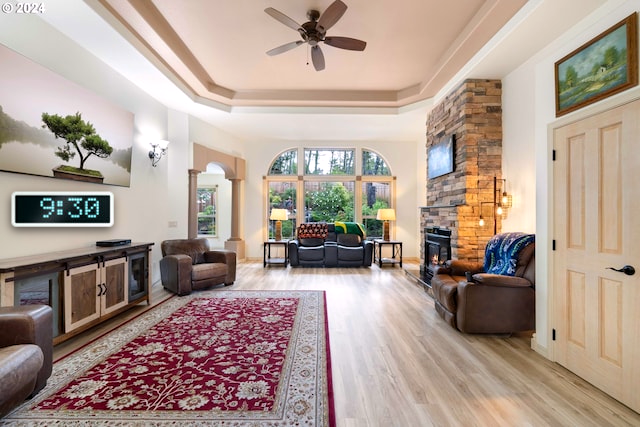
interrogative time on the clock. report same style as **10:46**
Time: **9:30**
